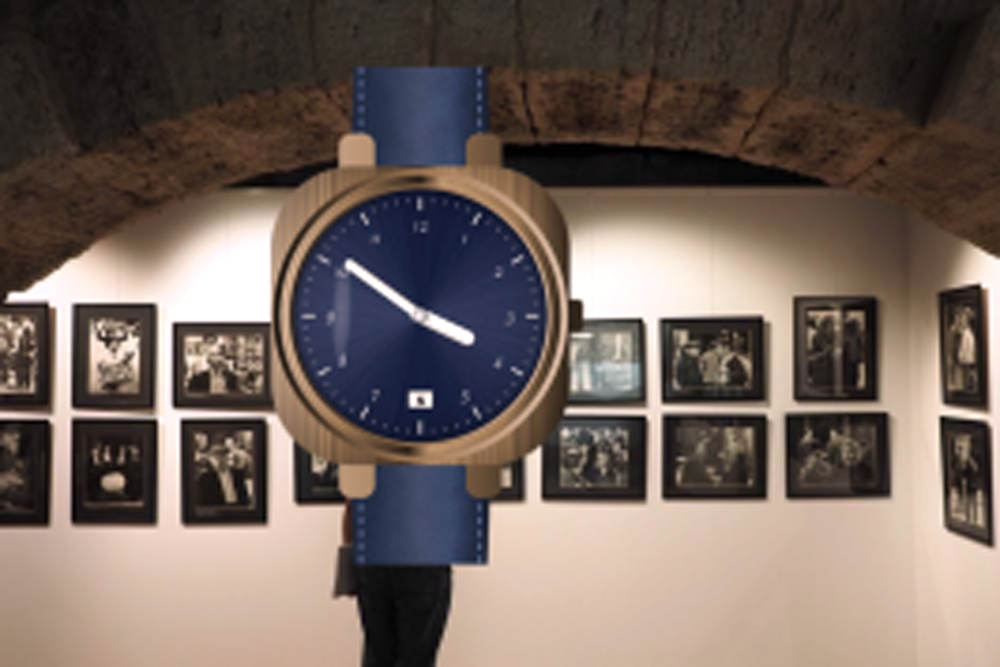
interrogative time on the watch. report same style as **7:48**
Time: **3:51**
